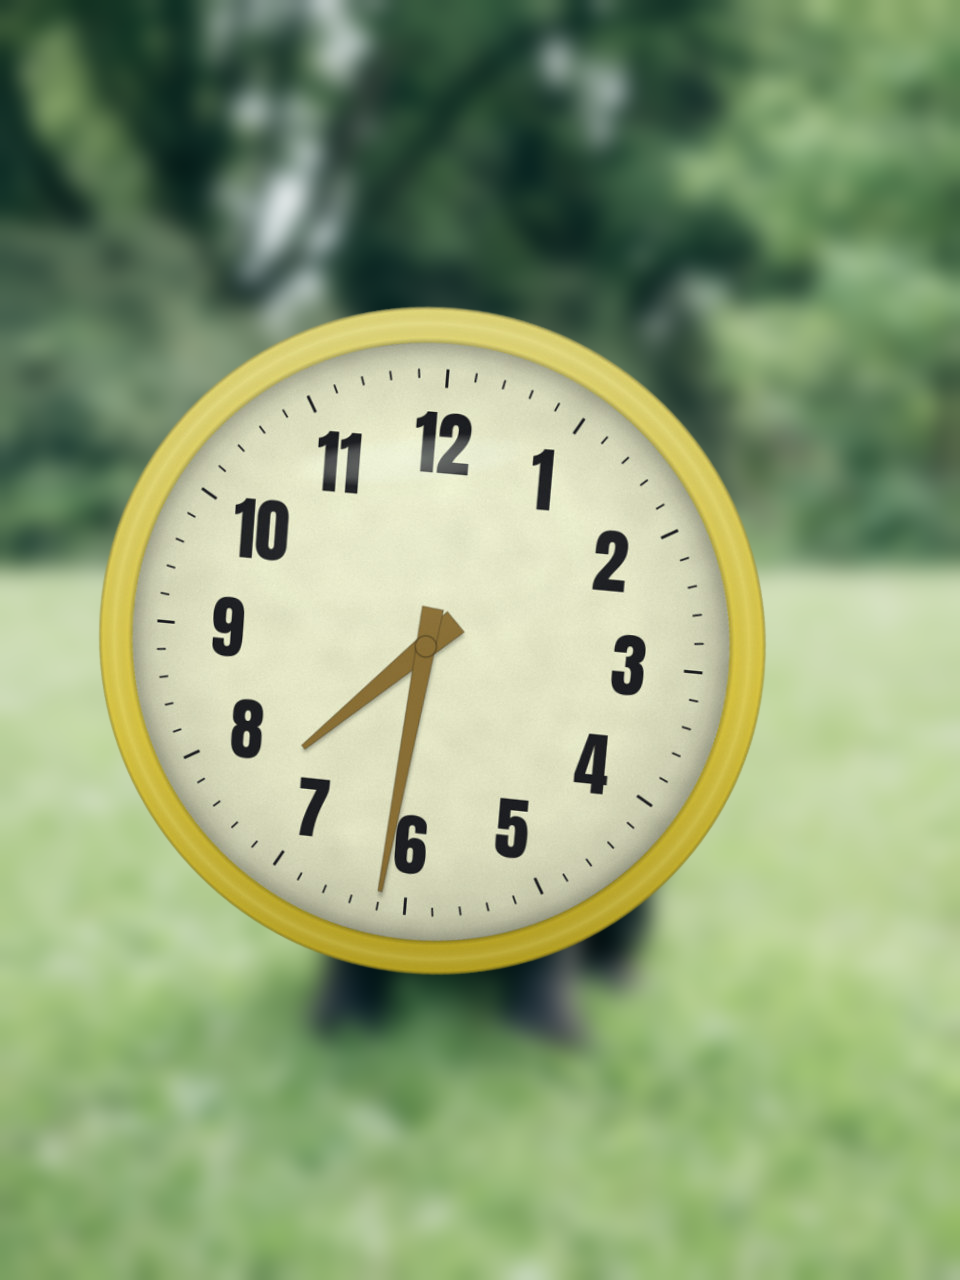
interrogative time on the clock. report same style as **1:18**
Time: **7:31**
